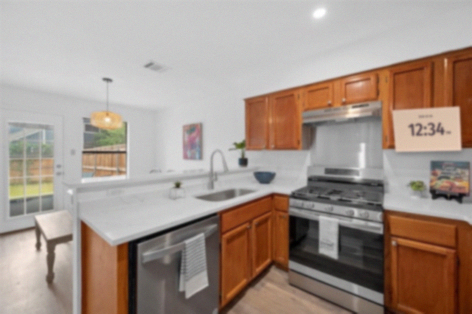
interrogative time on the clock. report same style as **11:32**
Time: **12:34**
